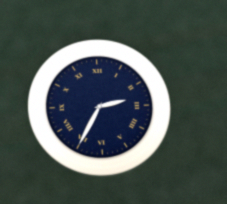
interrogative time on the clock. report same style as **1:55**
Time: **2:35**
